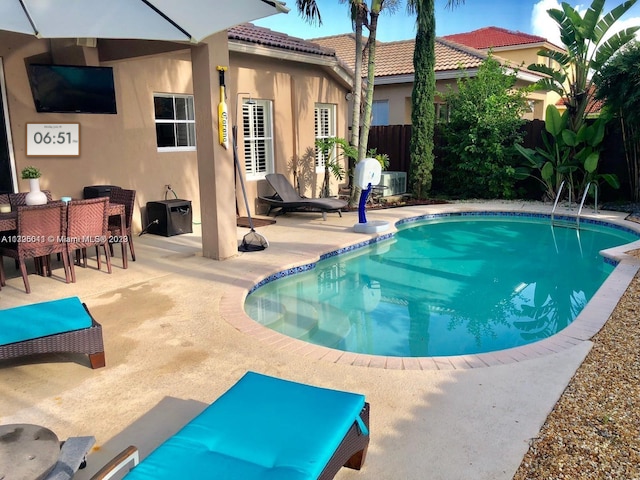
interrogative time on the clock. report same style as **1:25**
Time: **6:51**
